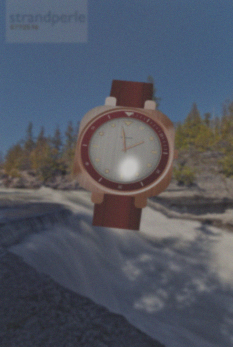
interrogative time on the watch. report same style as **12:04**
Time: **1:58**
